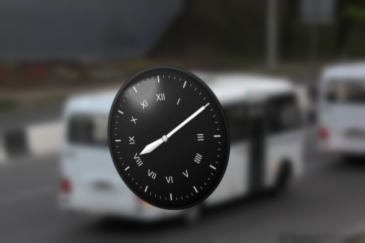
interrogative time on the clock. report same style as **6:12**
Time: **8:10**
